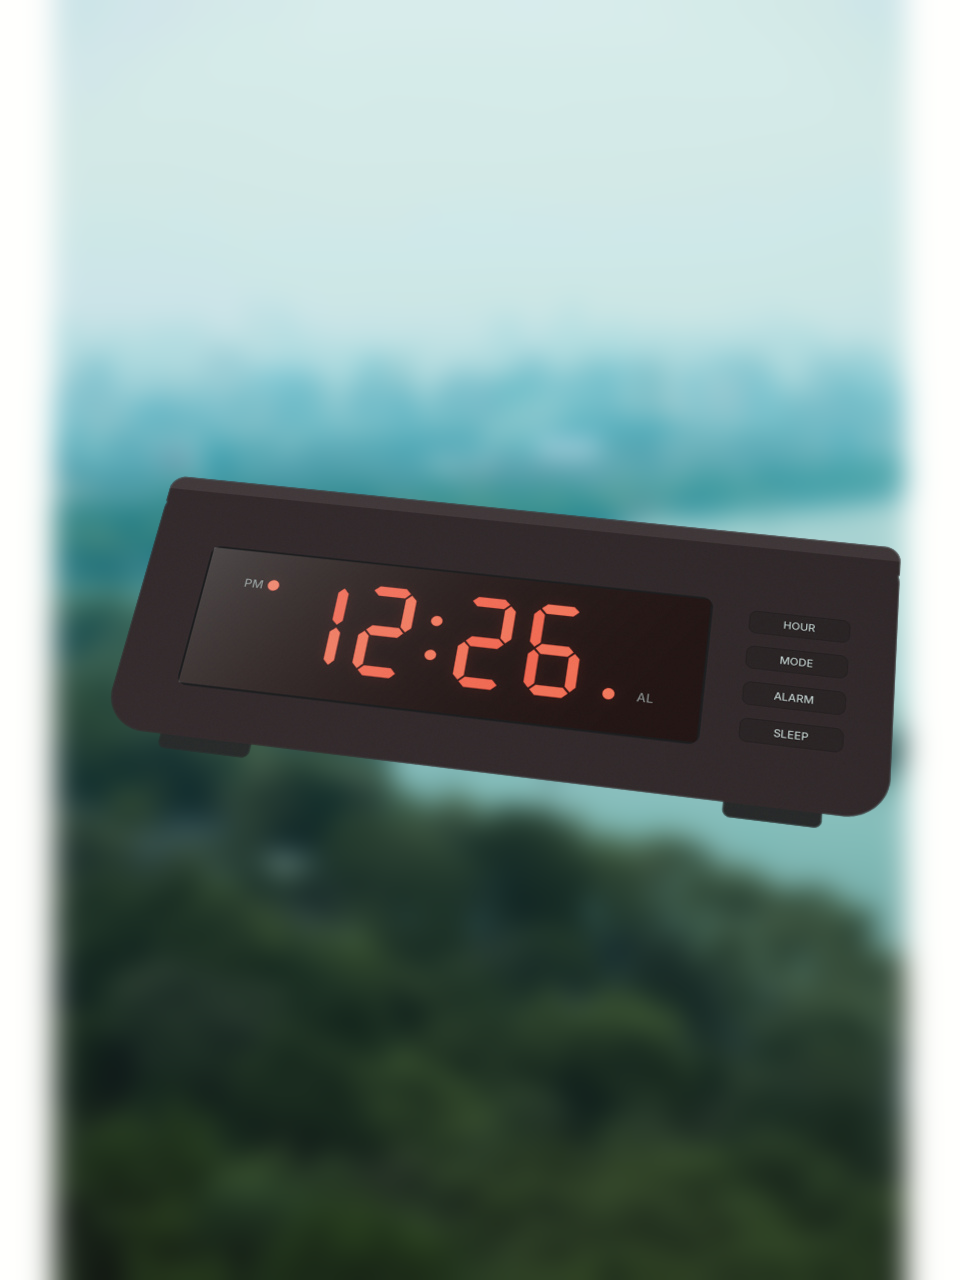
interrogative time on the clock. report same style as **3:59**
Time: **12:26**
